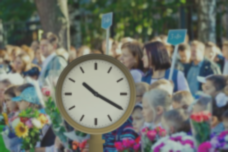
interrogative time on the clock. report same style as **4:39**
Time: **10:20**
